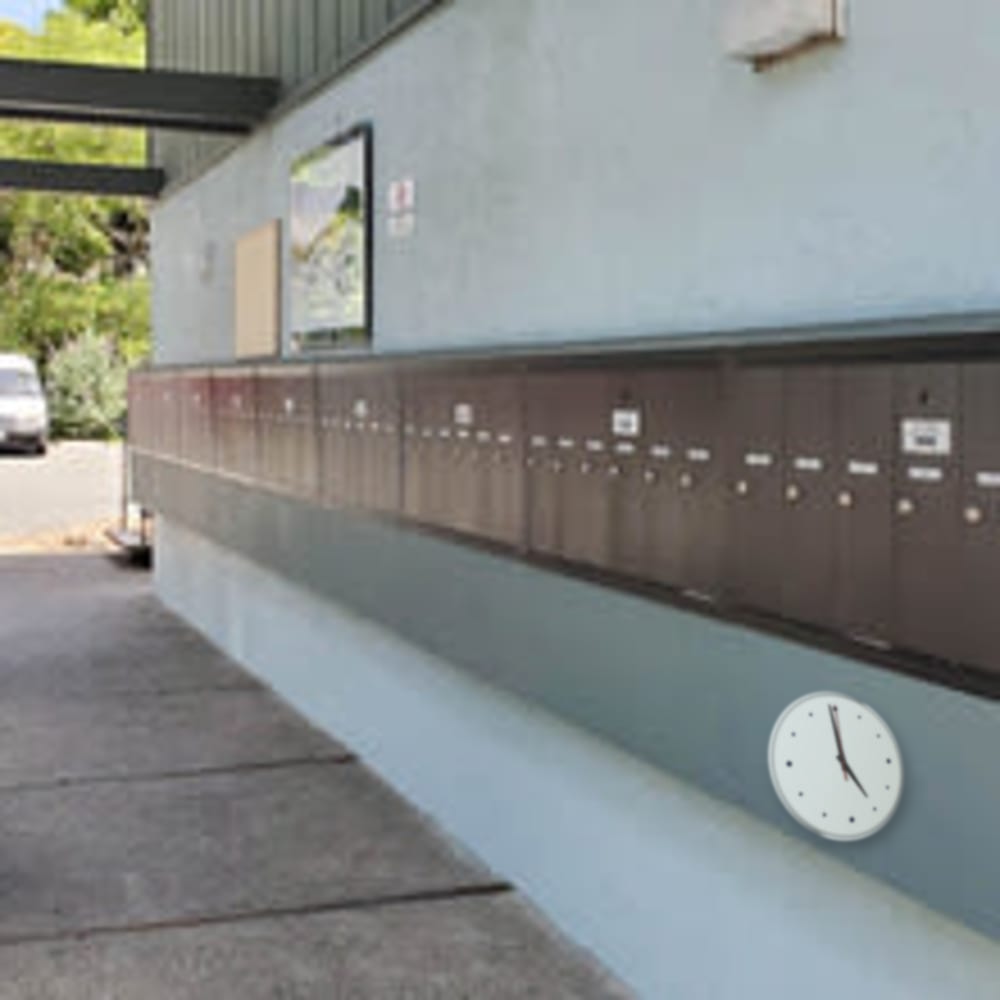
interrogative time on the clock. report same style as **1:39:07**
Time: **4:59:00**
